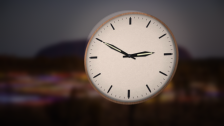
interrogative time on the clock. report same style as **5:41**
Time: **2:50**
